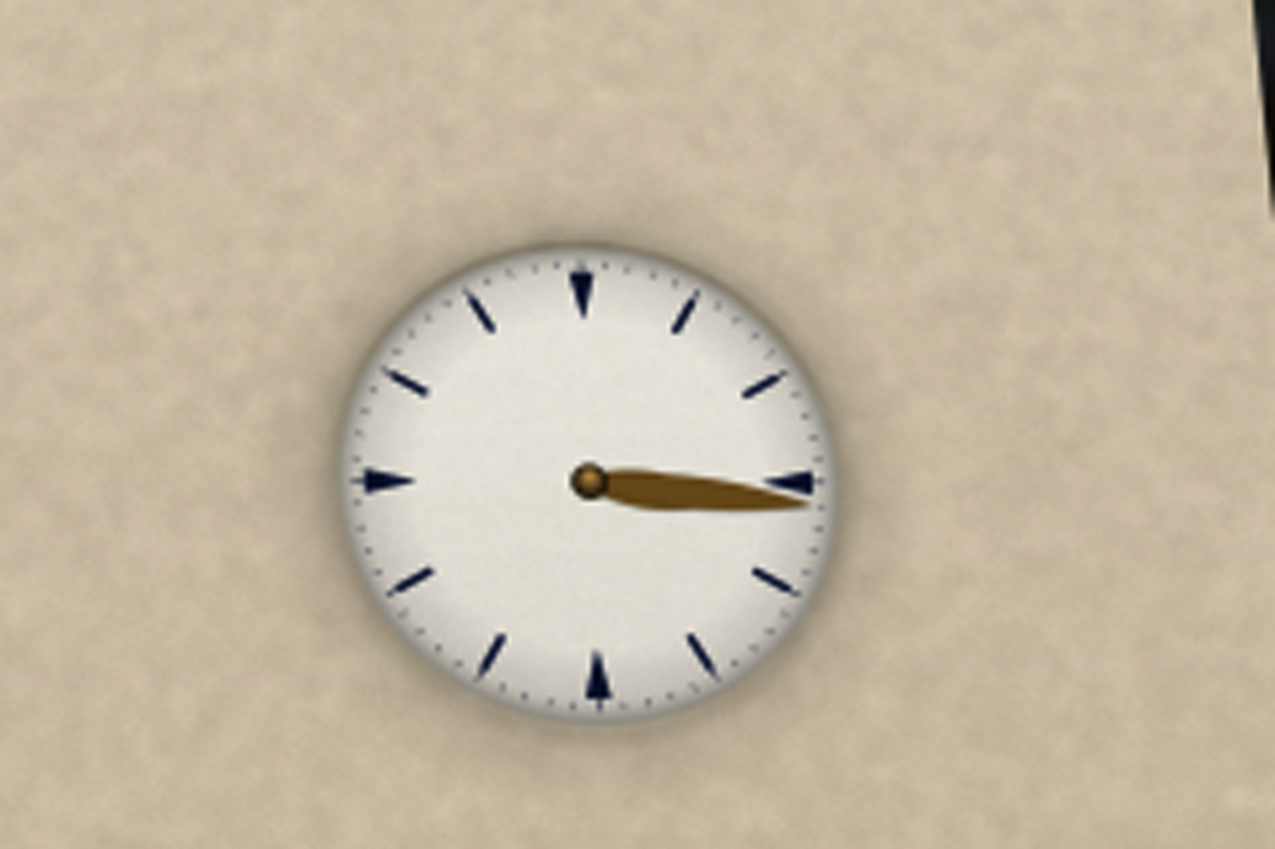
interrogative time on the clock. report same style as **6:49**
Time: **3:16**
